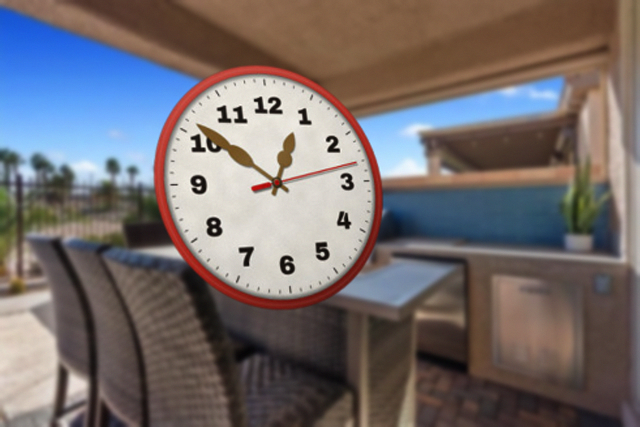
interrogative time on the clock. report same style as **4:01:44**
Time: **12:51:13**
